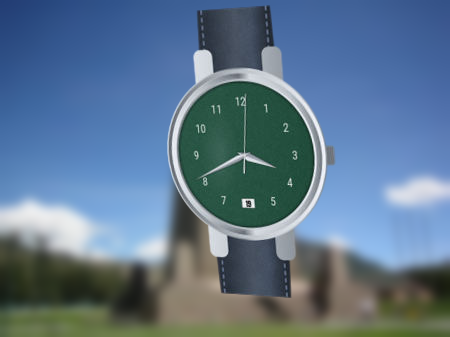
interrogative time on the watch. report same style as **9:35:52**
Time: **3:41:01**
